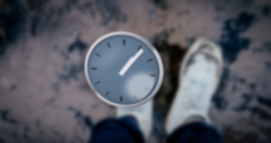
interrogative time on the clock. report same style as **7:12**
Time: **1:06**
